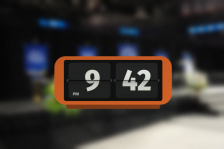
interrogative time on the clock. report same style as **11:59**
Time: **9:42**
